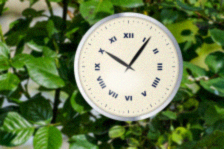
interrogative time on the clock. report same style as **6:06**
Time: **10:06**
